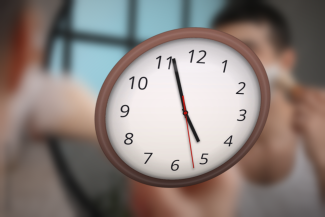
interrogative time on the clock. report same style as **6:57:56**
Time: **4:56:27**
